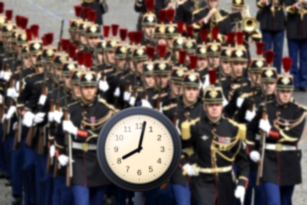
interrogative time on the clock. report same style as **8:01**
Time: **8:02**
